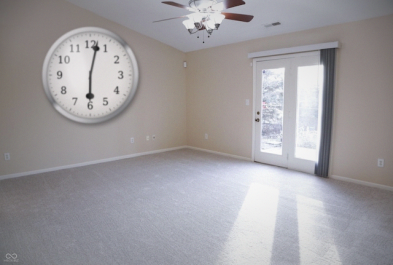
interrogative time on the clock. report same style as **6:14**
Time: **6:02**
